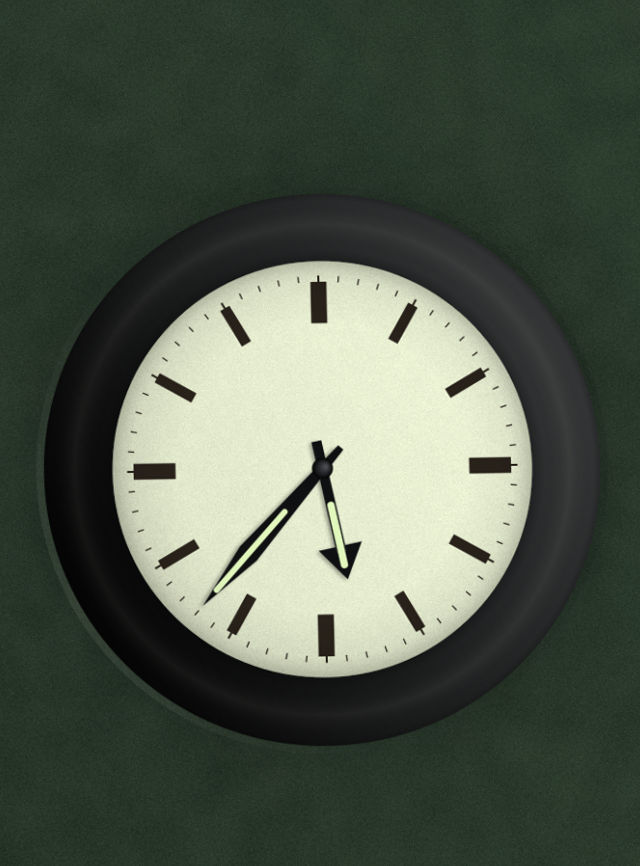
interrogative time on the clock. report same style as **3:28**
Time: **5:37**
